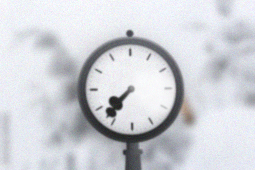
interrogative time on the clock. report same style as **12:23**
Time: **7:37**
